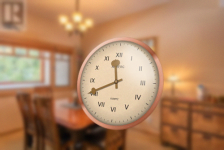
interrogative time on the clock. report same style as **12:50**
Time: **11:41**
